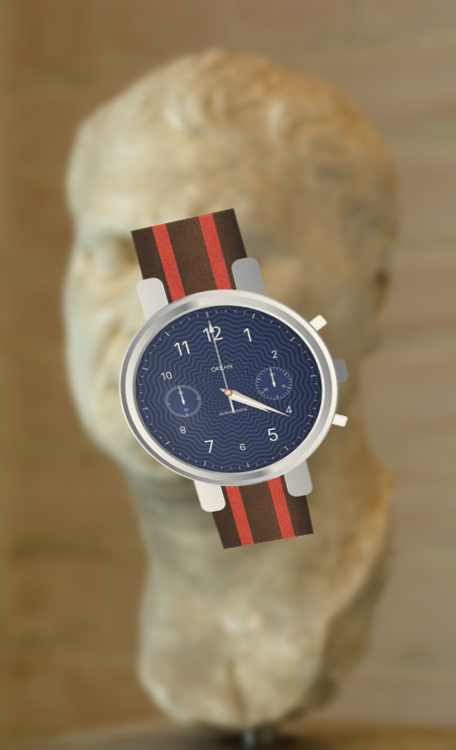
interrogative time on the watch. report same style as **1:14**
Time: **4:21**
